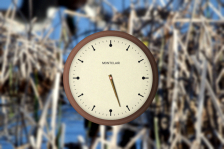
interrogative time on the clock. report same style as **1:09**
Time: **5:27**
